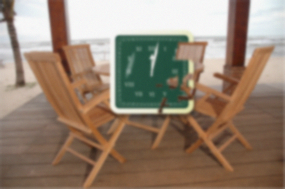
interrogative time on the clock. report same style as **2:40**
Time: **12:02**
